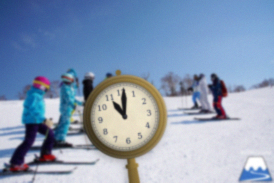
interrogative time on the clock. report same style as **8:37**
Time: **11:01**
